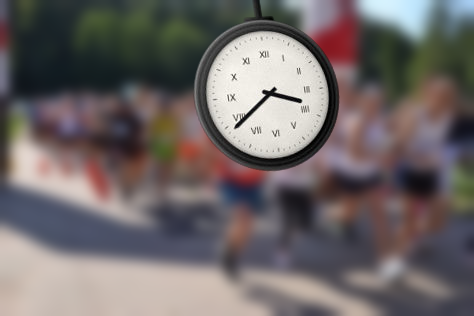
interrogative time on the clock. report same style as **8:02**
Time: **3:39**
